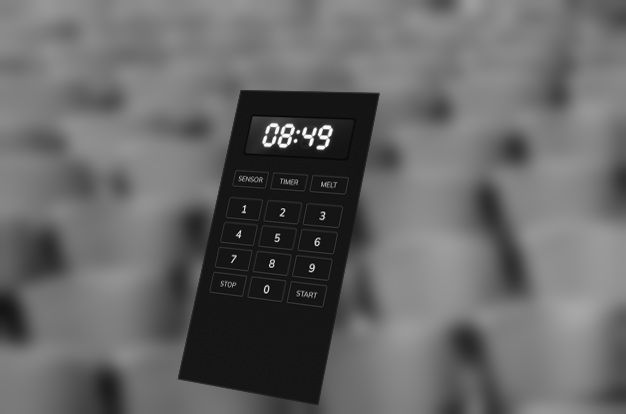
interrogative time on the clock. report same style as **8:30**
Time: **8:49**
